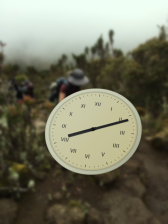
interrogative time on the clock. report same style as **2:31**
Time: **8:11**
